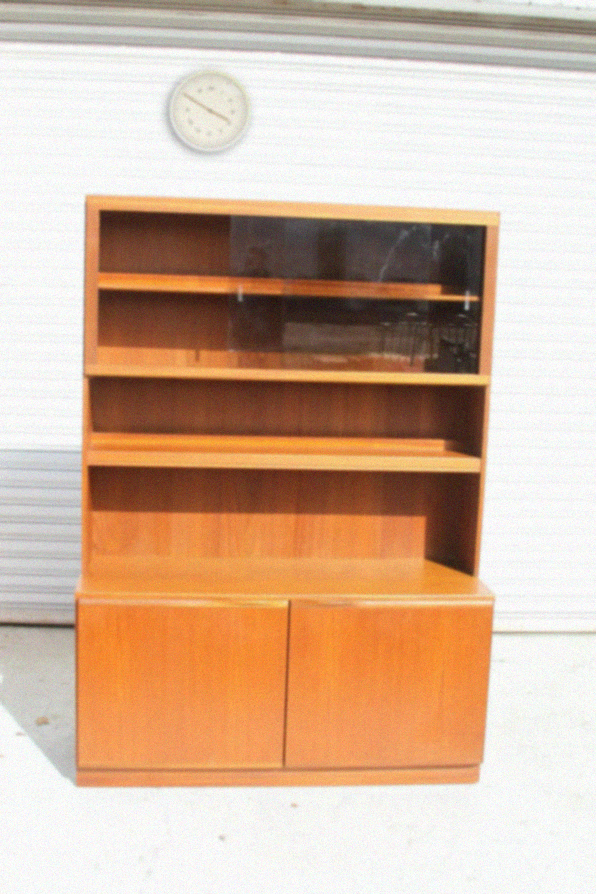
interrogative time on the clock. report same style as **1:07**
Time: **3:50**
